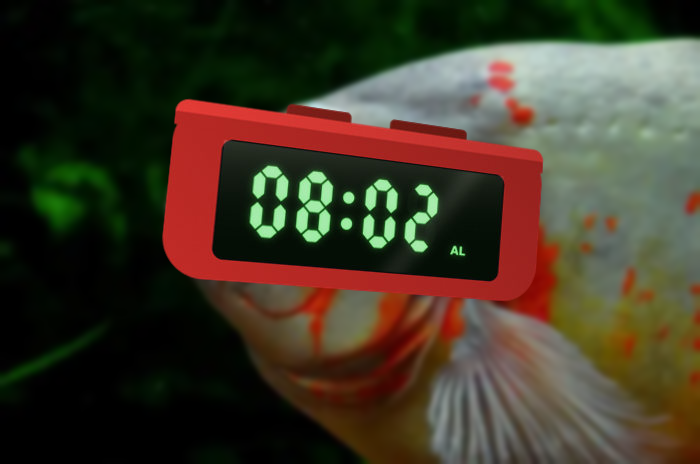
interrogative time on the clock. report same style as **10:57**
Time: **8:02**
